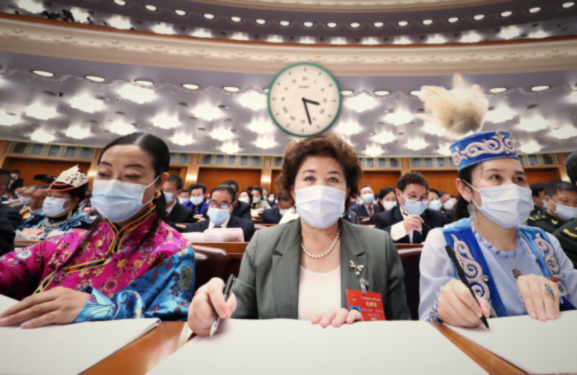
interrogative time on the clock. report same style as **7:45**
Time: **3:27**
